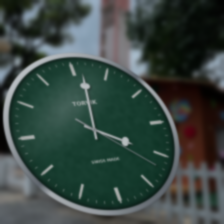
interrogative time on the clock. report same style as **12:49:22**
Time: **4:01:22**
